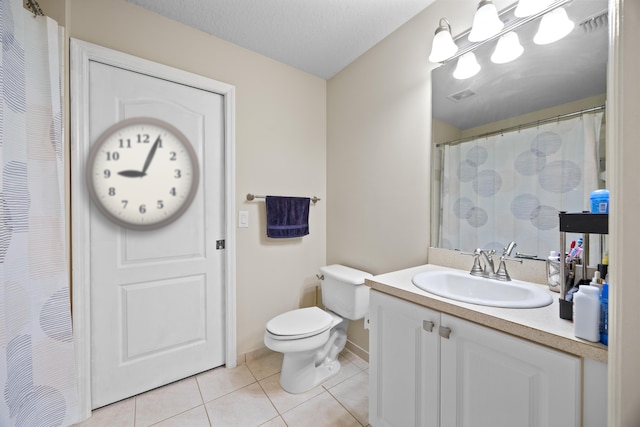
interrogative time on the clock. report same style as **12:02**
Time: **9:04**
